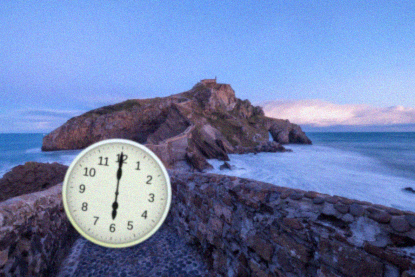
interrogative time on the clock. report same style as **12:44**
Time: **6:00**
